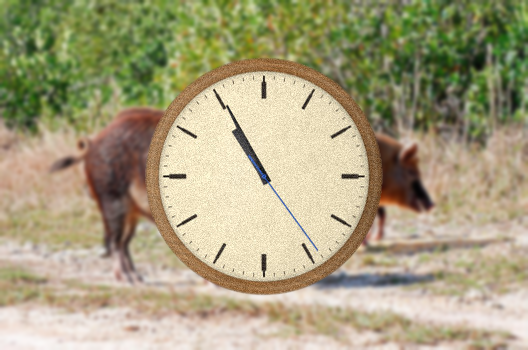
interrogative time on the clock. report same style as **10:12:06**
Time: **10:55:24**
